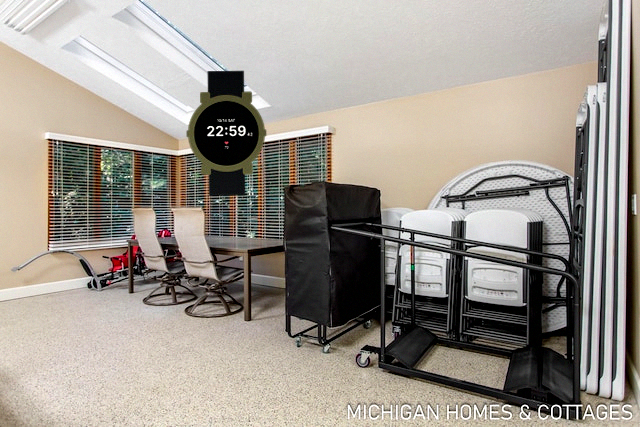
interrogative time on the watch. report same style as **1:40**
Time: **22:59**
